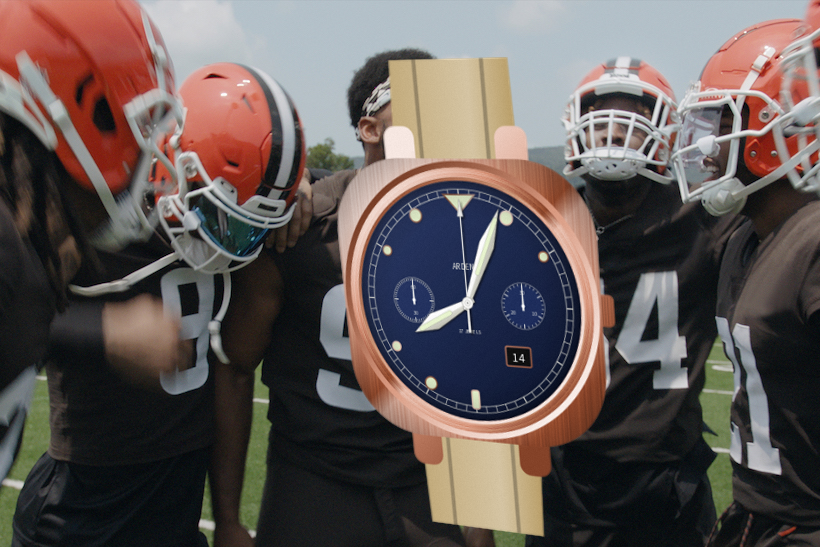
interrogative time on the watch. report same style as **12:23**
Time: **8:04**
